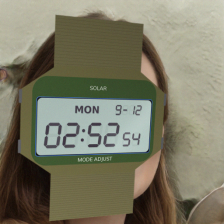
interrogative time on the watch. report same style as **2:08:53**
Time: **2:52:54**
